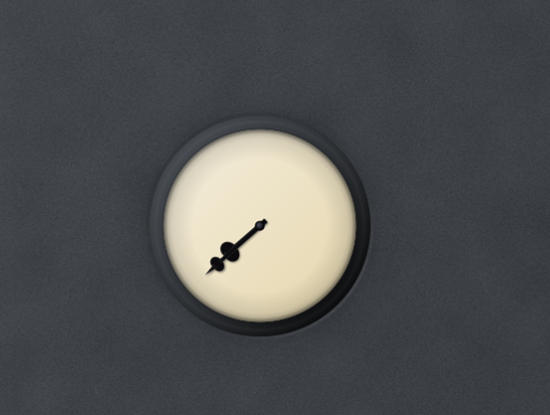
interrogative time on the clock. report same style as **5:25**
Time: **7:38**
